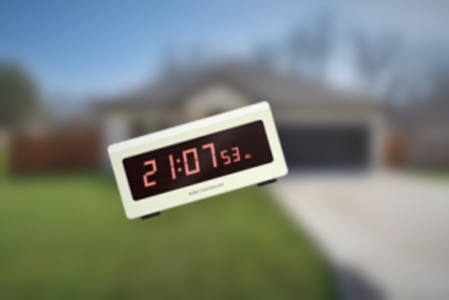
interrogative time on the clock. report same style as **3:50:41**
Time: **21:07:53**
